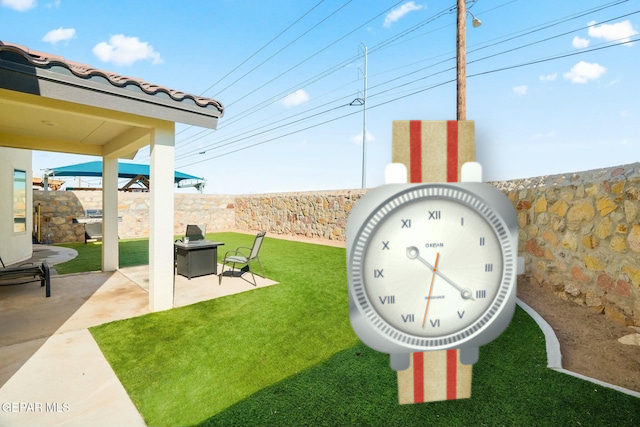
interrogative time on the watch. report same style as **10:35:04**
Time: **10:21:32**
